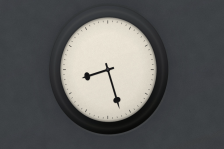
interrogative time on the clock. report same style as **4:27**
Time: **8:27**
